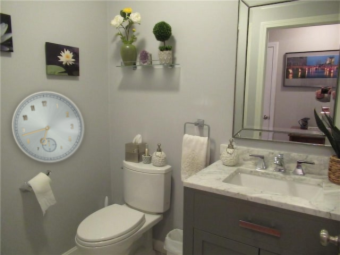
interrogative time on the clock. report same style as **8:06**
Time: **6:43**
